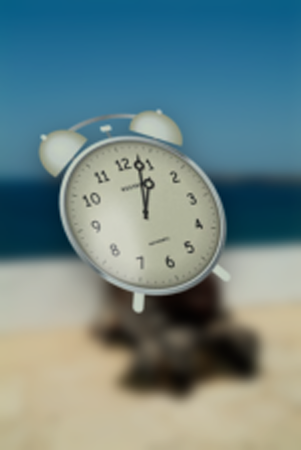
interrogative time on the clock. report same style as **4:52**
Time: **1:03**
